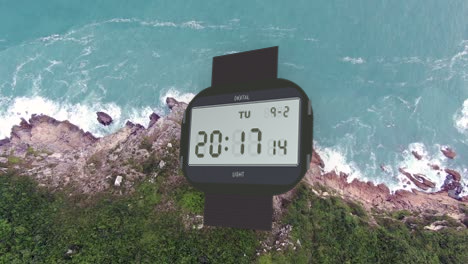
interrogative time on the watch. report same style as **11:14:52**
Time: **20:17:14**
